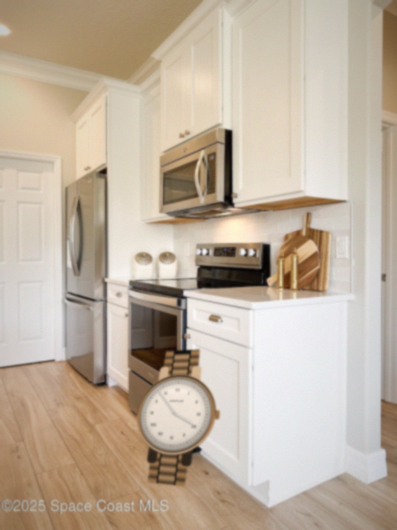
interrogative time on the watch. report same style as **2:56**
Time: **3:53**
